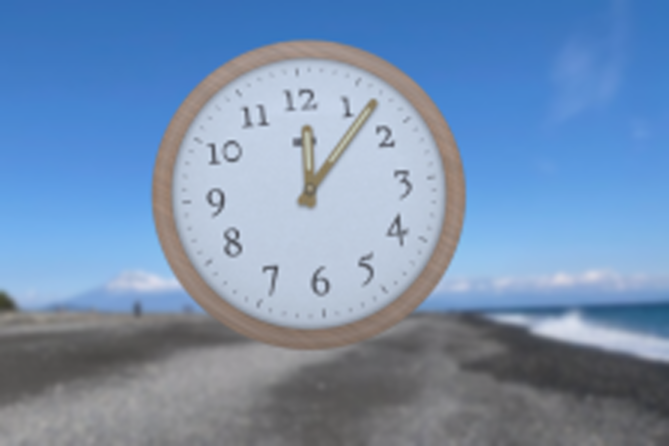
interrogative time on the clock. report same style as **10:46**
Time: **12:07**
